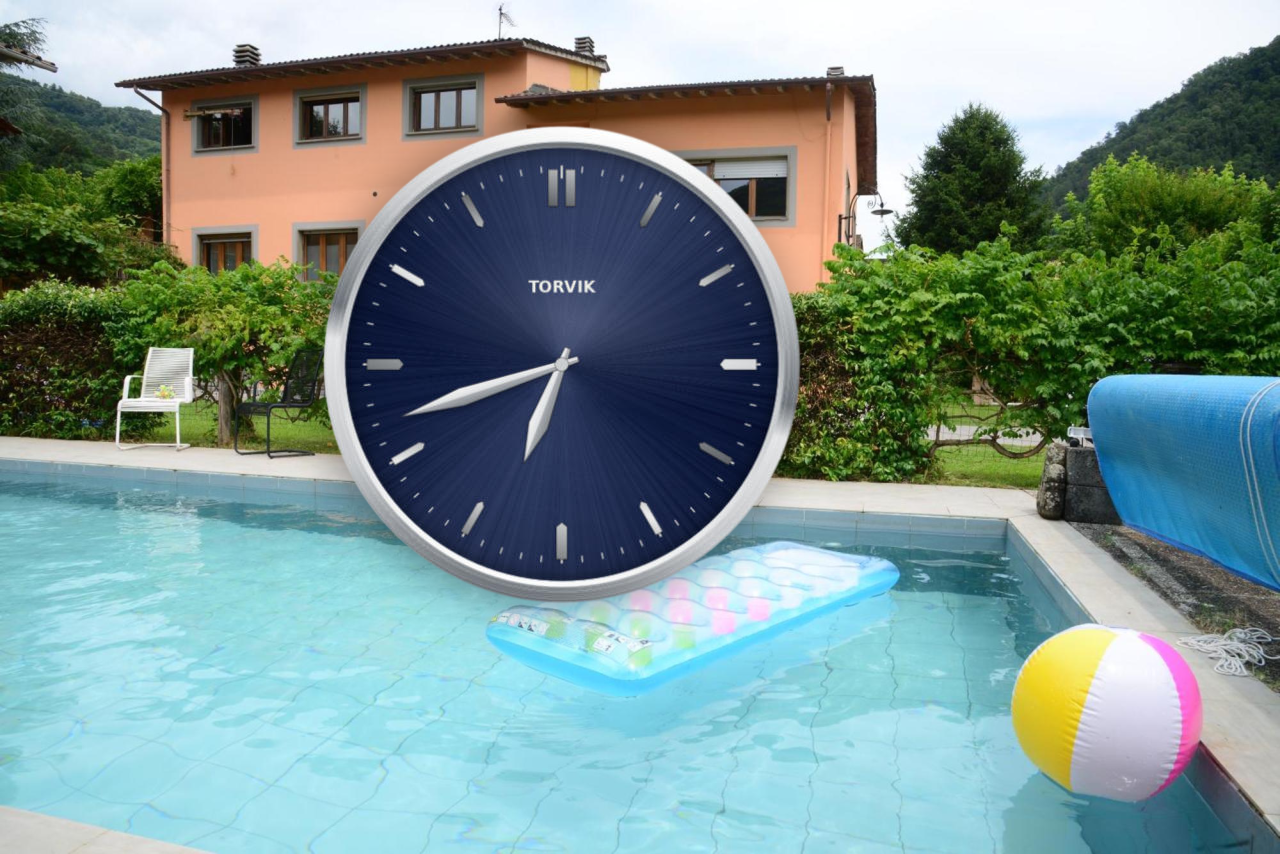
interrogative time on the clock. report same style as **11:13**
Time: **6:42**
